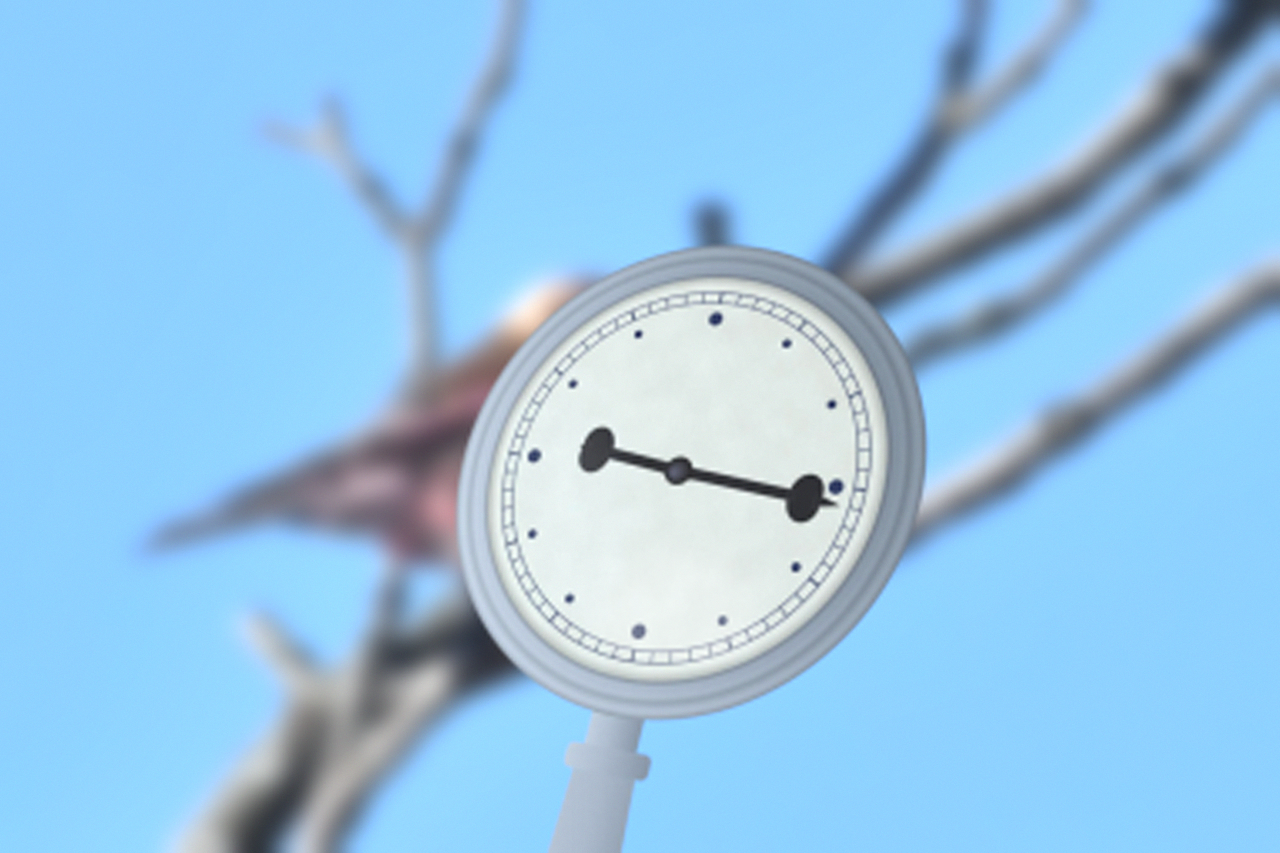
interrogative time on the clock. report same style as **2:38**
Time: **9:16**
